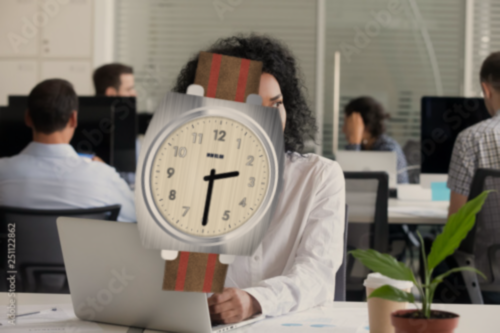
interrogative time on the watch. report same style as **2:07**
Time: **2:30**
